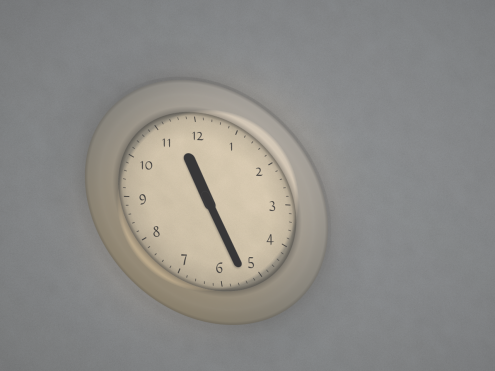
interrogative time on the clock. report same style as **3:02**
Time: **11:27**
